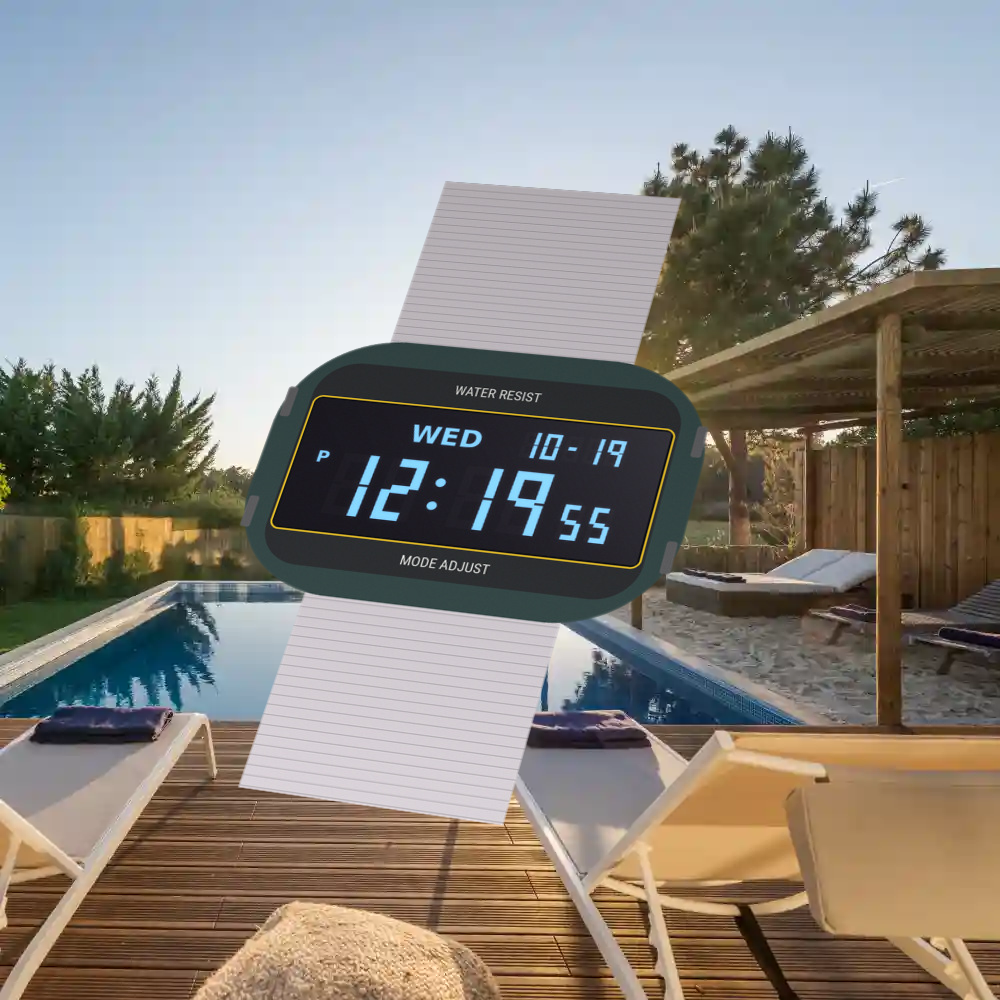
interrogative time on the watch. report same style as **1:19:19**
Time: **12:19:55**
